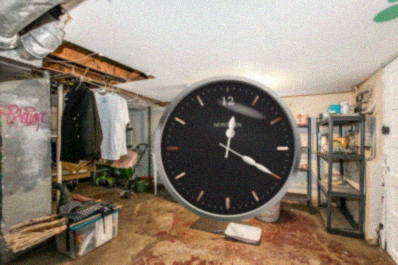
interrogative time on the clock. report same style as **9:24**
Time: **12:20**
